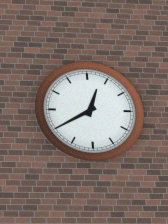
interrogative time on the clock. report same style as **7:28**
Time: **12:40**
